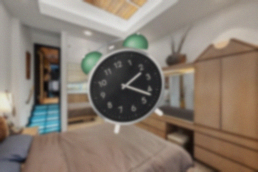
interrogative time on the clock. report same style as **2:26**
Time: **2:22**
